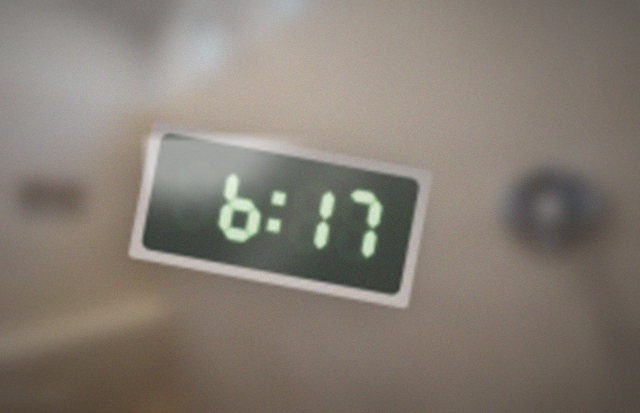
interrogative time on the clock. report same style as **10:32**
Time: **6:17**
